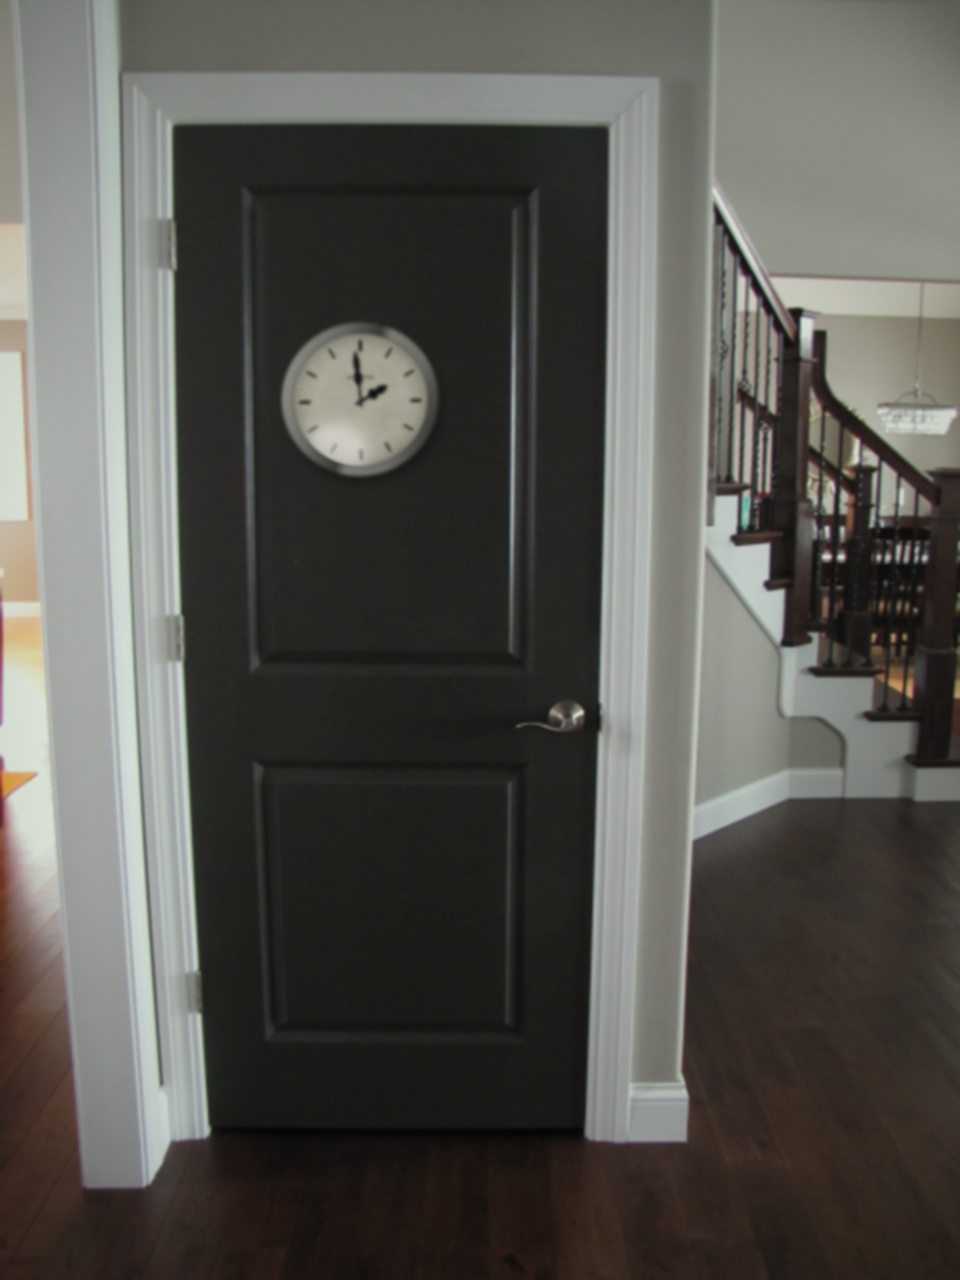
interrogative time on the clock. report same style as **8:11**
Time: **1:59**
